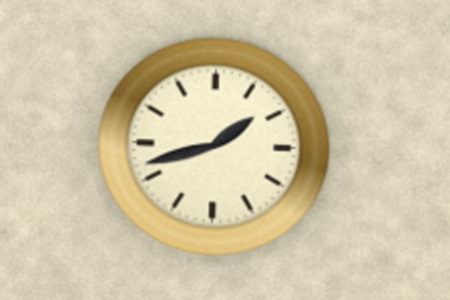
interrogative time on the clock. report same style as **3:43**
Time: **1:42**
